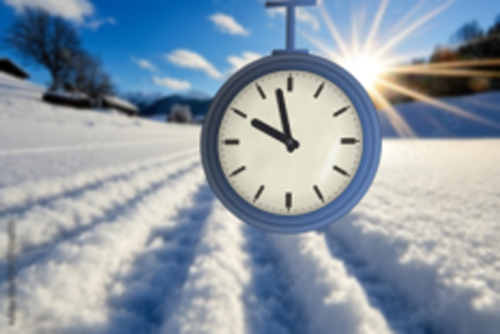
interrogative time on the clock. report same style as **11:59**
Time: **9:58**
